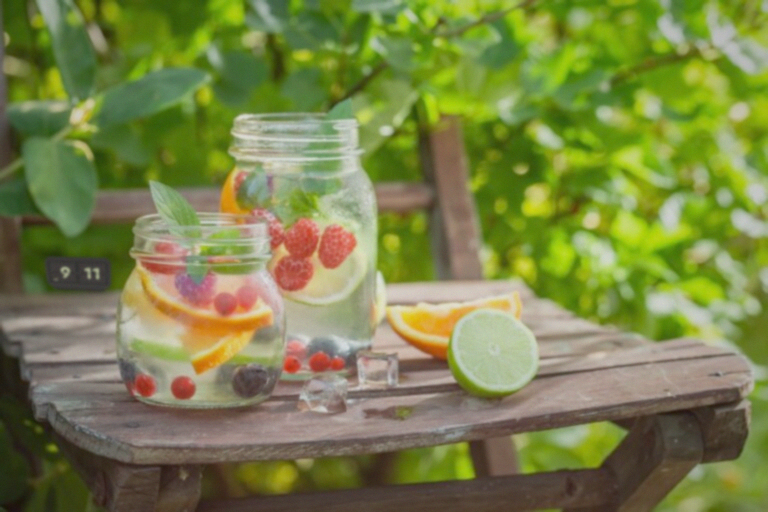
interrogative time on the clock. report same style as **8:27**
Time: **9:11**
